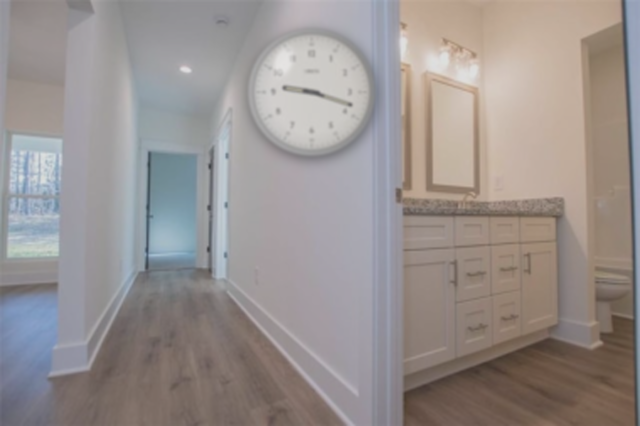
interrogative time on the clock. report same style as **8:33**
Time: **9:18**
